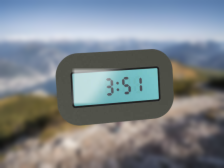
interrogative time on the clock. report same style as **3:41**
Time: **3:51**
